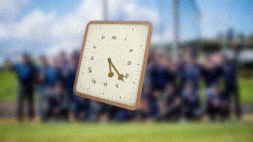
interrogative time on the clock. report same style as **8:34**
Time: **5:22**
